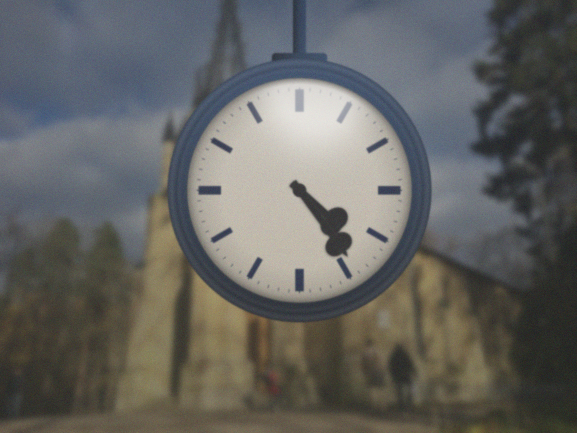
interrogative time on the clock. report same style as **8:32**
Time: **4:24**
